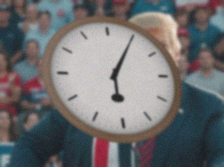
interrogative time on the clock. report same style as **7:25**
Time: **6:05**
